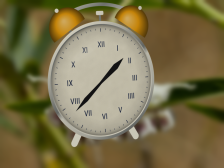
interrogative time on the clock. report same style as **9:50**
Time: **1:38**
